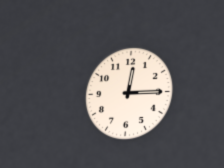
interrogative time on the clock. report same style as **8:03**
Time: **12:15**
